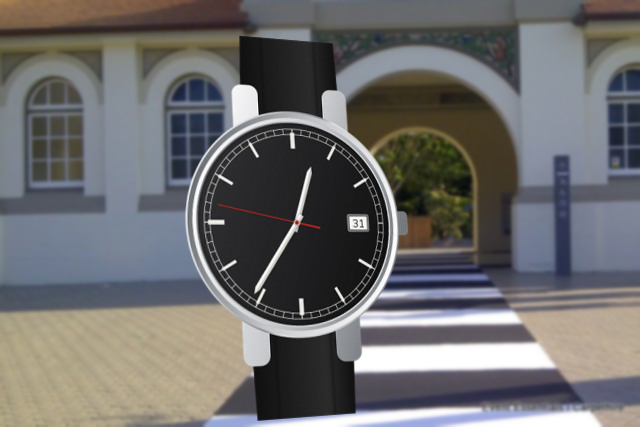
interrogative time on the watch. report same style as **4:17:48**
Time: **12:35:47**
